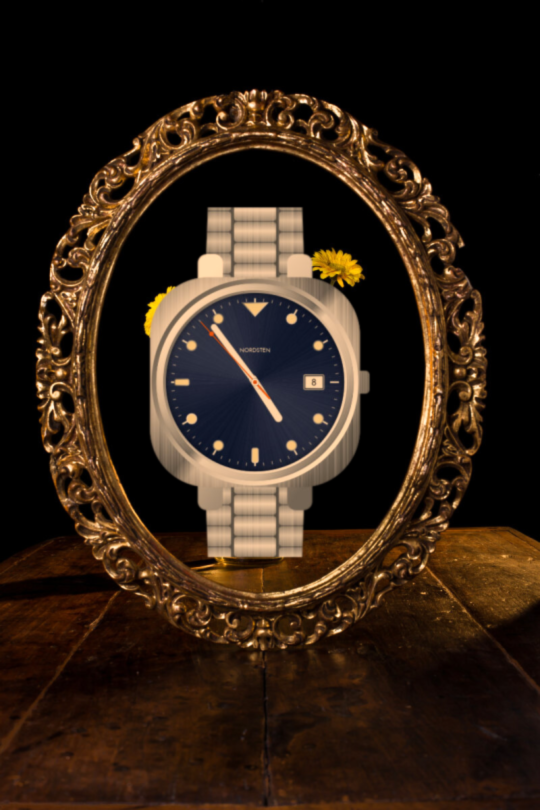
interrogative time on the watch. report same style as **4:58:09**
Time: **4:53:53**
